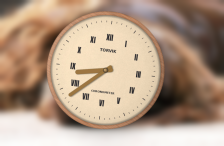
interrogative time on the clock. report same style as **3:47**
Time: **8:38**
